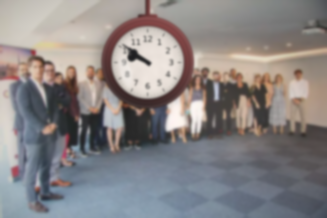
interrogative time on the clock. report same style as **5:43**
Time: **9:51**
